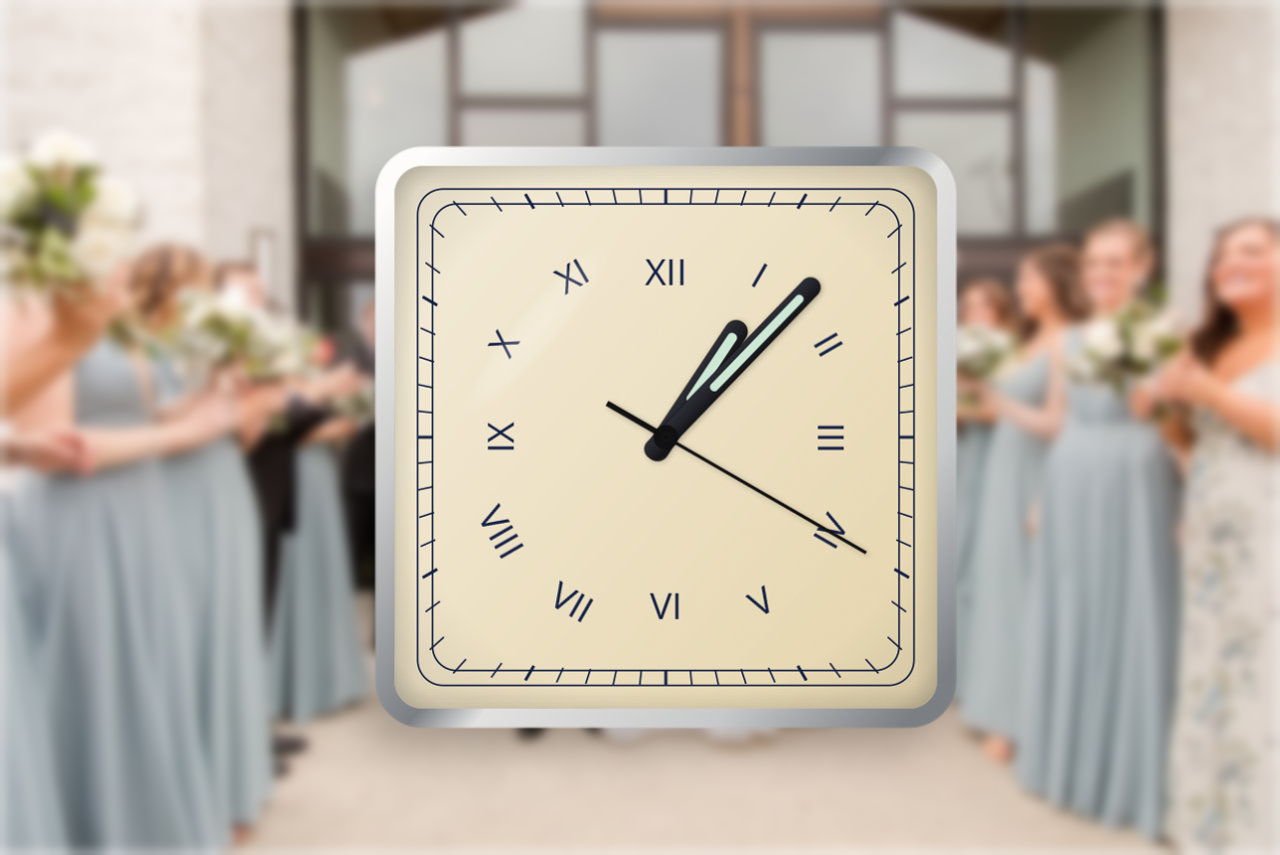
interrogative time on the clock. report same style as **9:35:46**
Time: **1:07:20**
